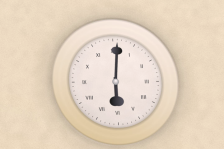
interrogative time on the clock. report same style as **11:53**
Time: **6:01**
